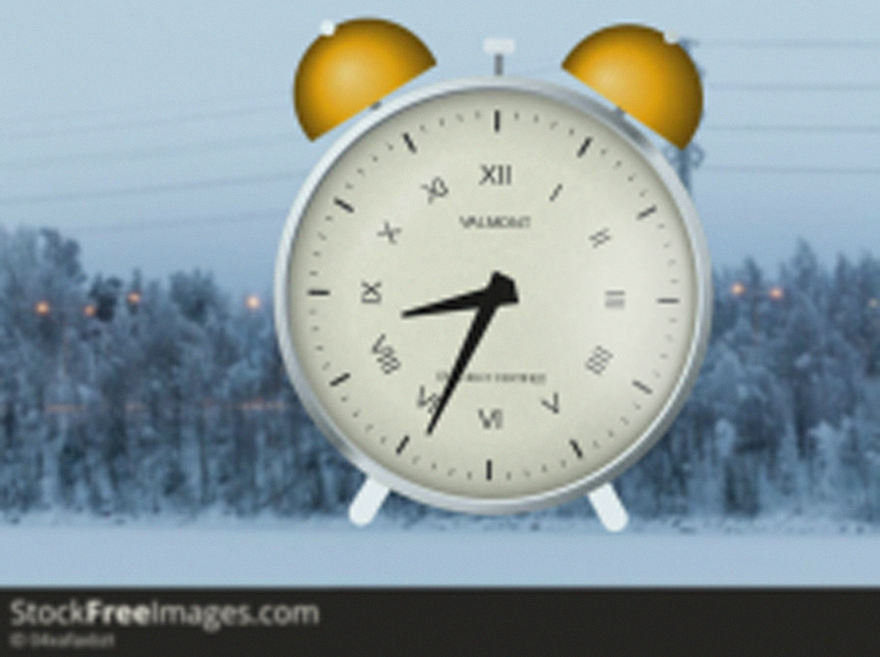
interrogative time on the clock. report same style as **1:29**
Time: **8:34**
